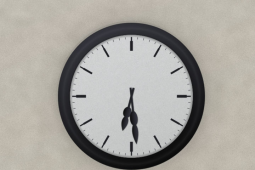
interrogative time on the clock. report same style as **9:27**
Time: **6:29**
